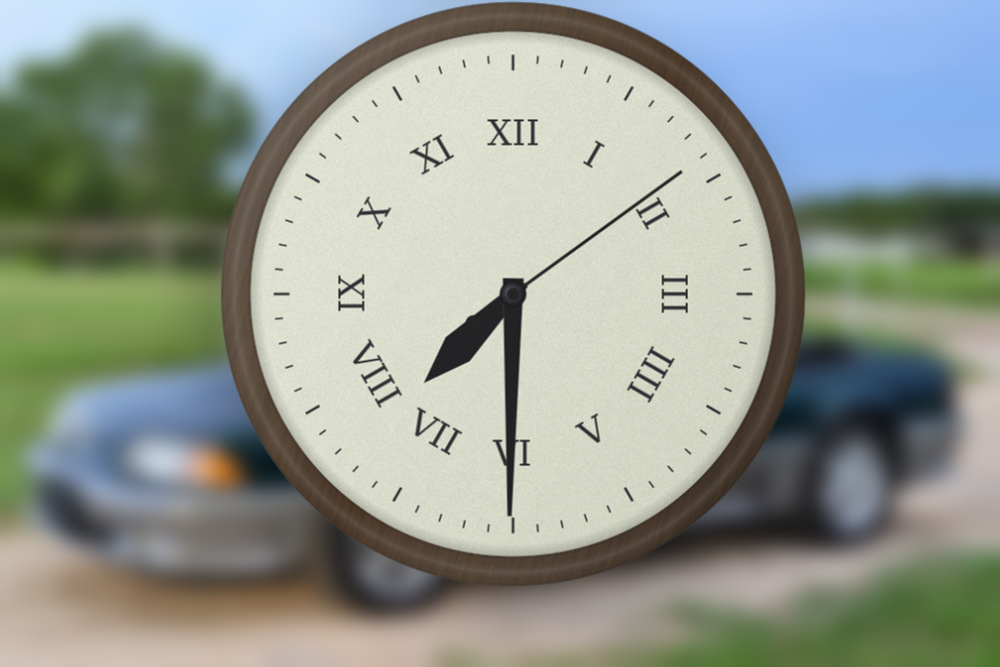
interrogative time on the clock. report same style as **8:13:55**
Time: **7:30:09**
